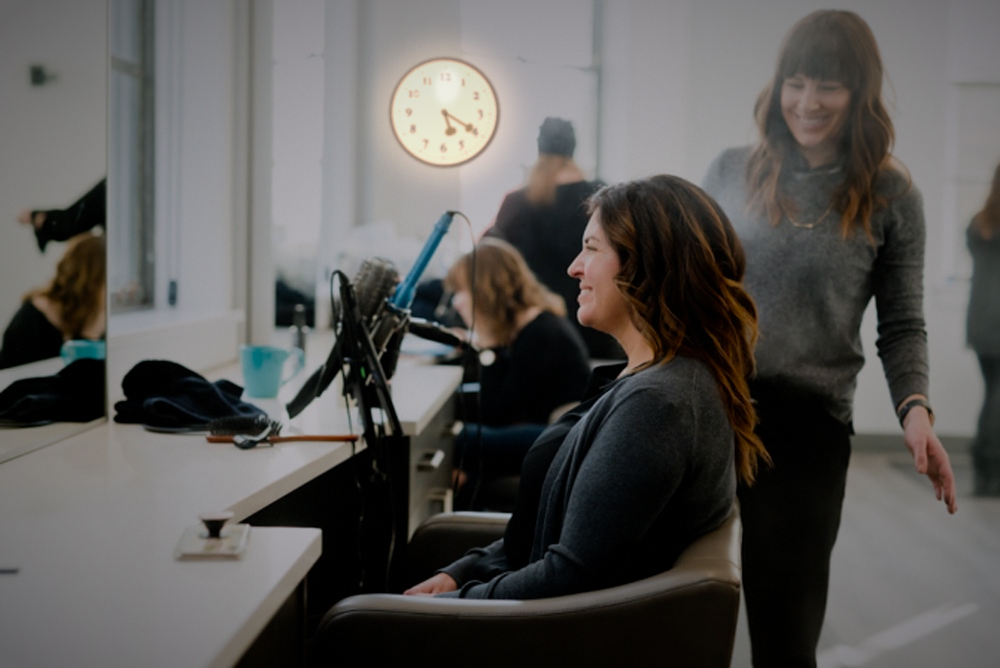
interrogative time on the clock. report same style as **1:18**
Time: **5:20**
